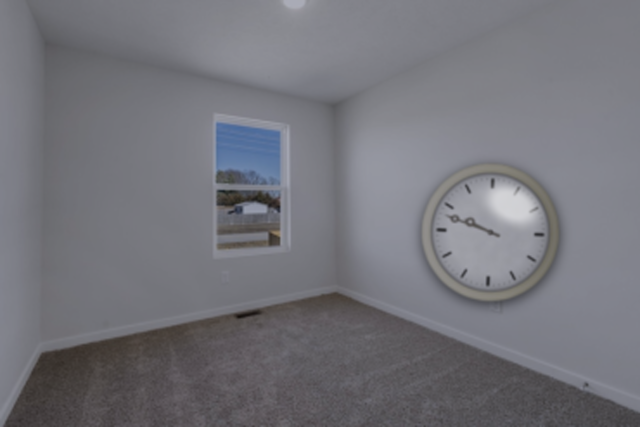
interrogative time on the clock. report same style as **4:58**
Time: **9:48**
